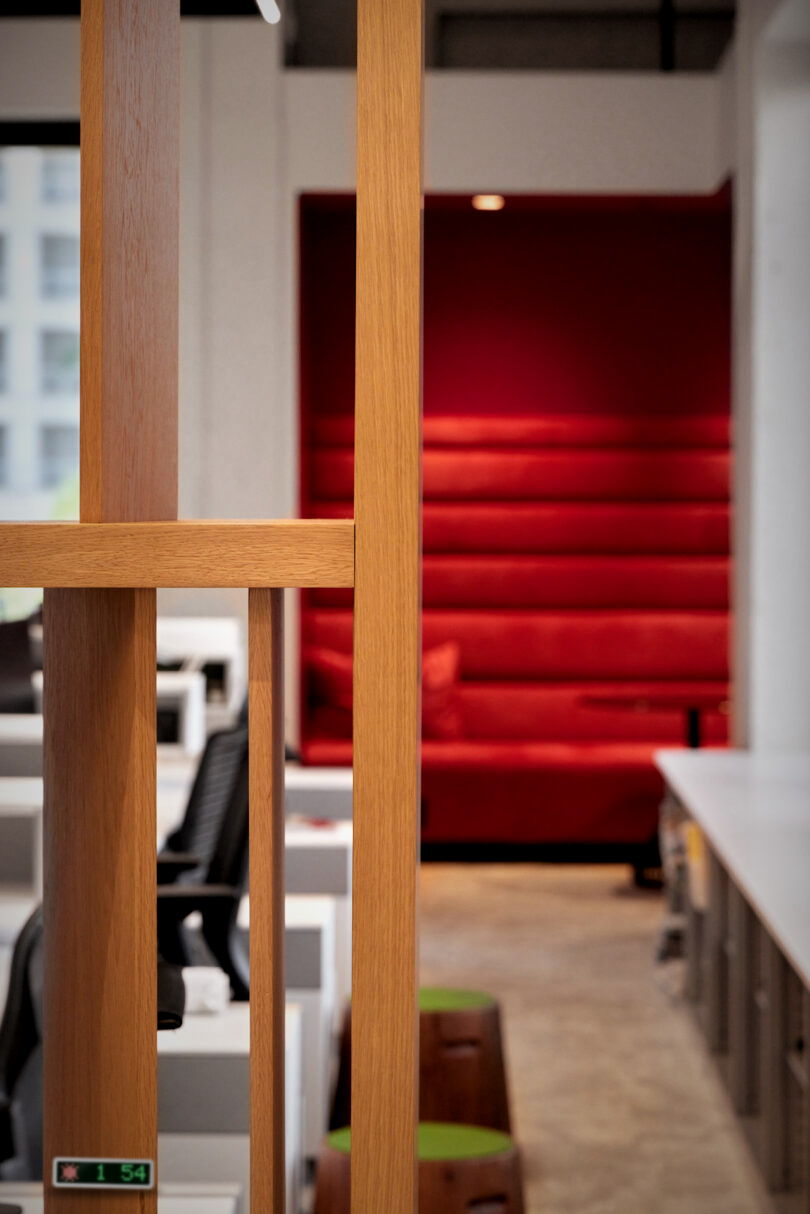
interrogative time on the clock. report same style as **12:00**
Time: **1:54**
